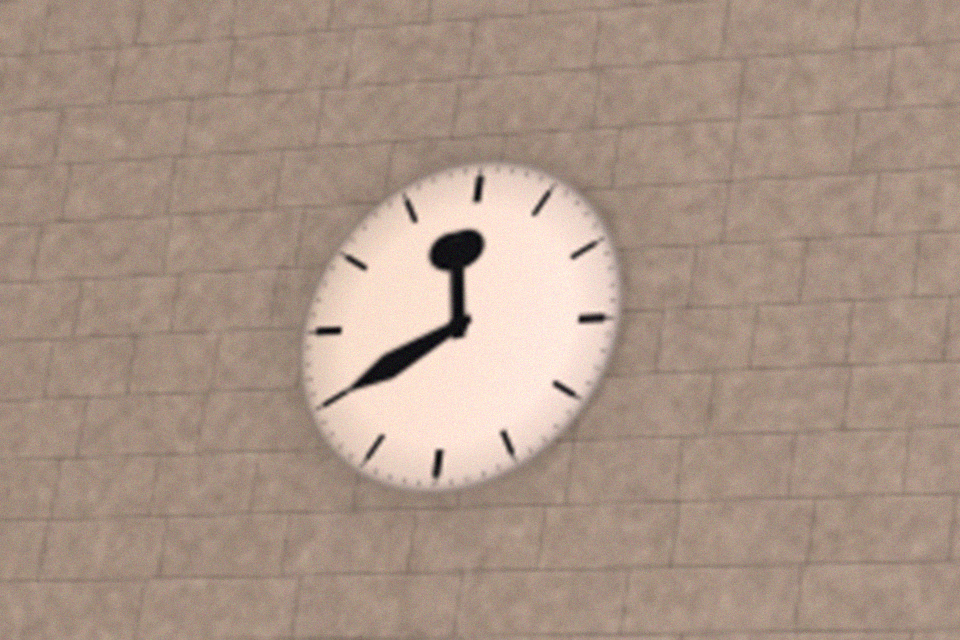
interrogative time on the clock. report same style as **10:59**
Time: **11:40**
